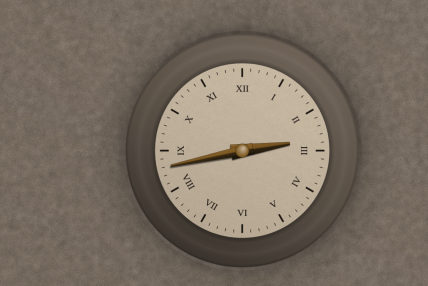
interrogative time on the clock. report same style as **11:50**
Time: **2:43**
